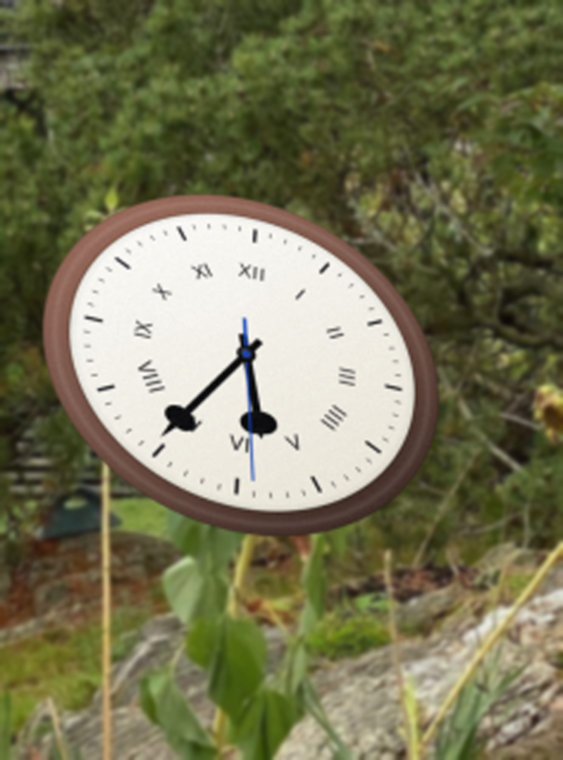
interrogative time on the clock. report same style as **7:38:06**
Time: **5:35:29**
